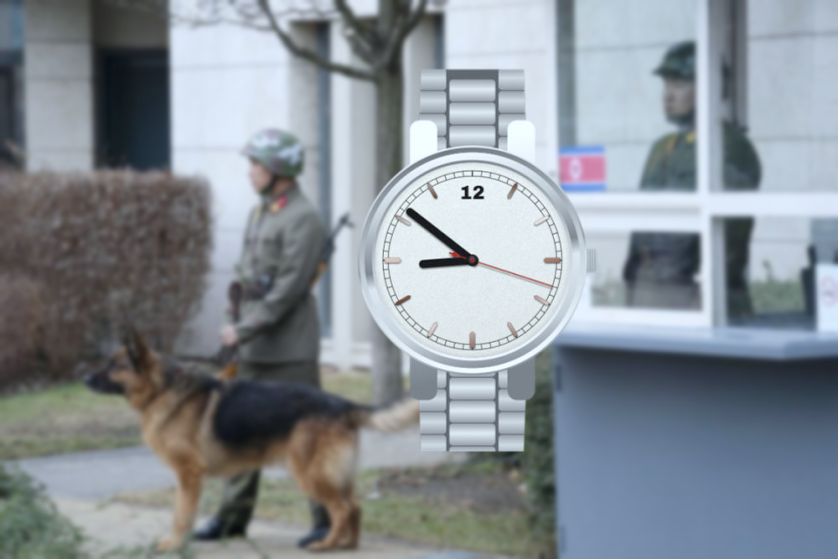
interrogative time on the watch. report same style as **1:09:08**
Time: **8:51:18**
